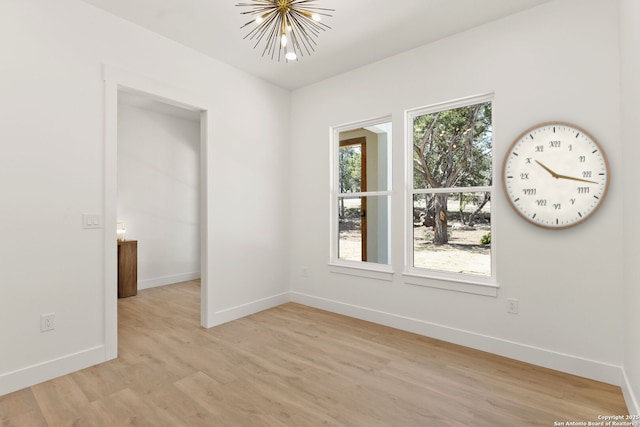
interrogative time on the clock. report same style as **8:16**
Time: **10:17**
